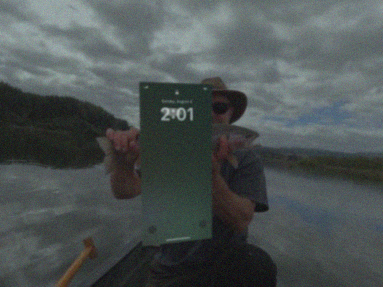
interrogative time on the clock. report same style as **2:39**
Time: **2:01**
